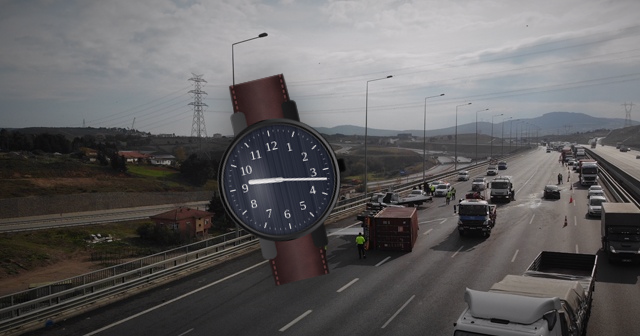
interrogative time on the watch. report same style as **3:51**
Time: **9:17**
